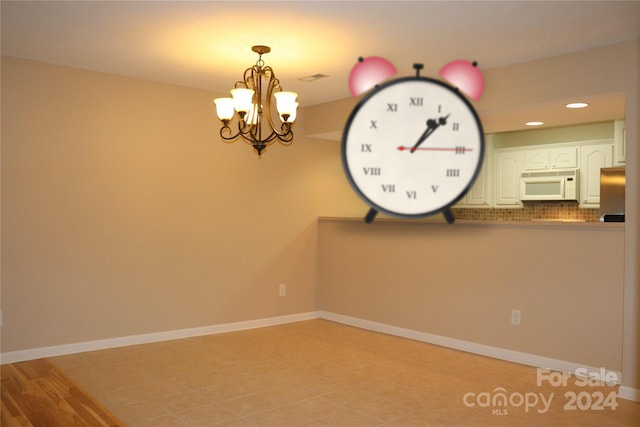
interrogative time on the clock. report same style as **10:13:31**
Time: **1:07:15**
